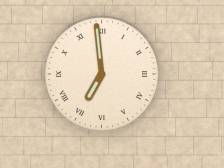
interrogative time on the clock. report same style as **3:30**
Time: **6:59**
